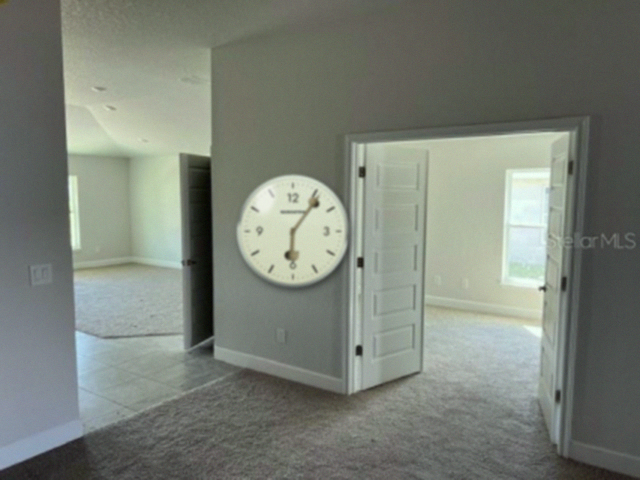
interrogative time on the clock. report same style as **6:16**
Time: **6:06**
